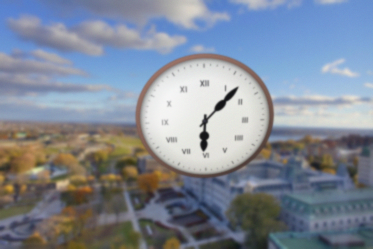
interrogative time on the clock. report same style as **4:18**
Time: **6:07**
